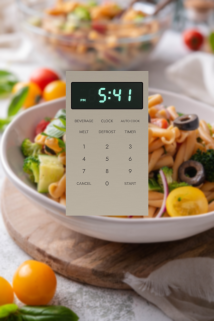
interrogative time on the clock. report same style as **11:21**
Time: **5:41**
